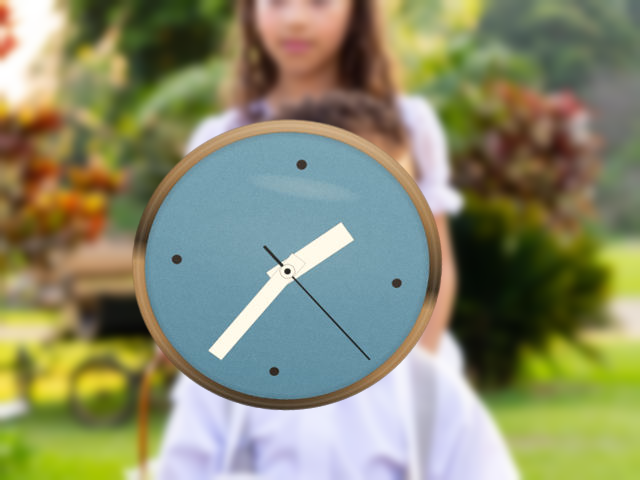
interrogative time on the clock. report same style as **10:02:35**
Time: **1:35:22**
